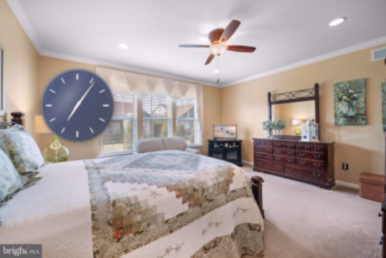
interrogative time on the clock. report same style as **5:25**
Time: **7:06**
